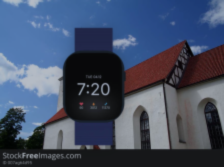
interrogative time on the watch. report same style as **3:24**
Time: **7:20**
